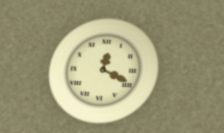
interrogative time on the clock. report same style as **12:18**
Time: **12:19**
